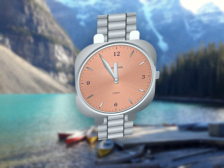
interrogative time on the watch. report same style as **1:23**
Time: **11:55**
